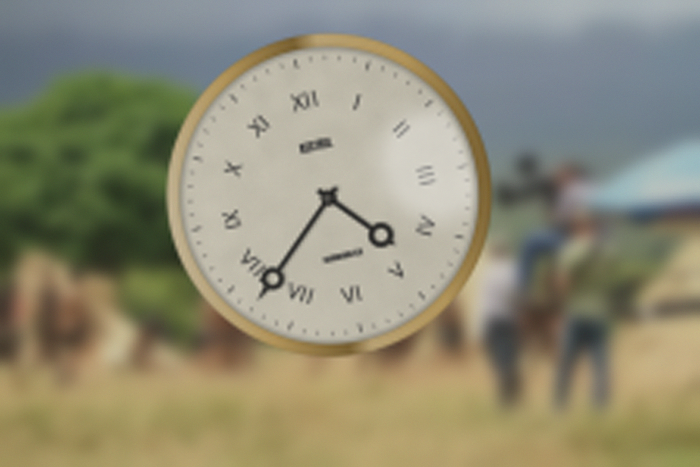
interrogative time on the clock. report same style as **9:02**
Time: **4:38**
